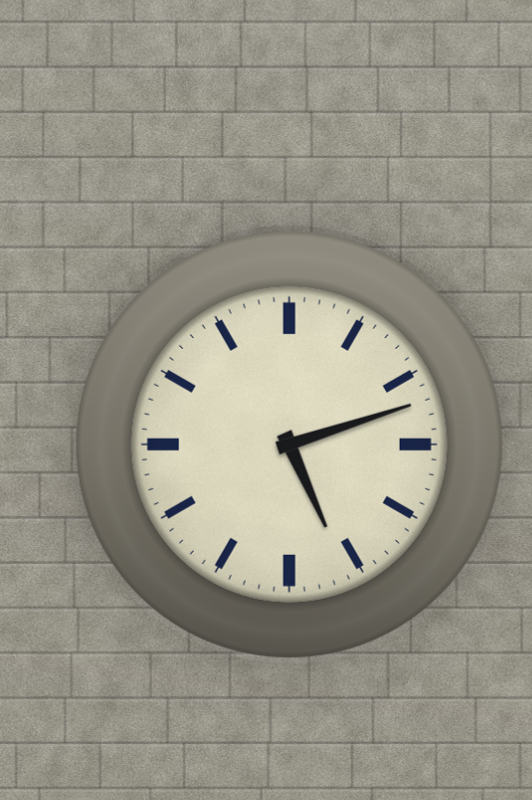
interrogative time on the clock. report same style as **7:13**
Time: **5:12**
